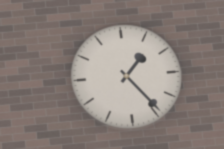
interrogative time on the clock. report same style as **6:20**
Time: **1:24**
